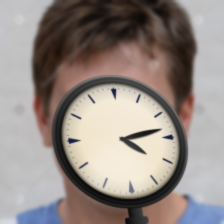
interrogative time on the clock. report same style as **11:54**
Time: **4:13**
